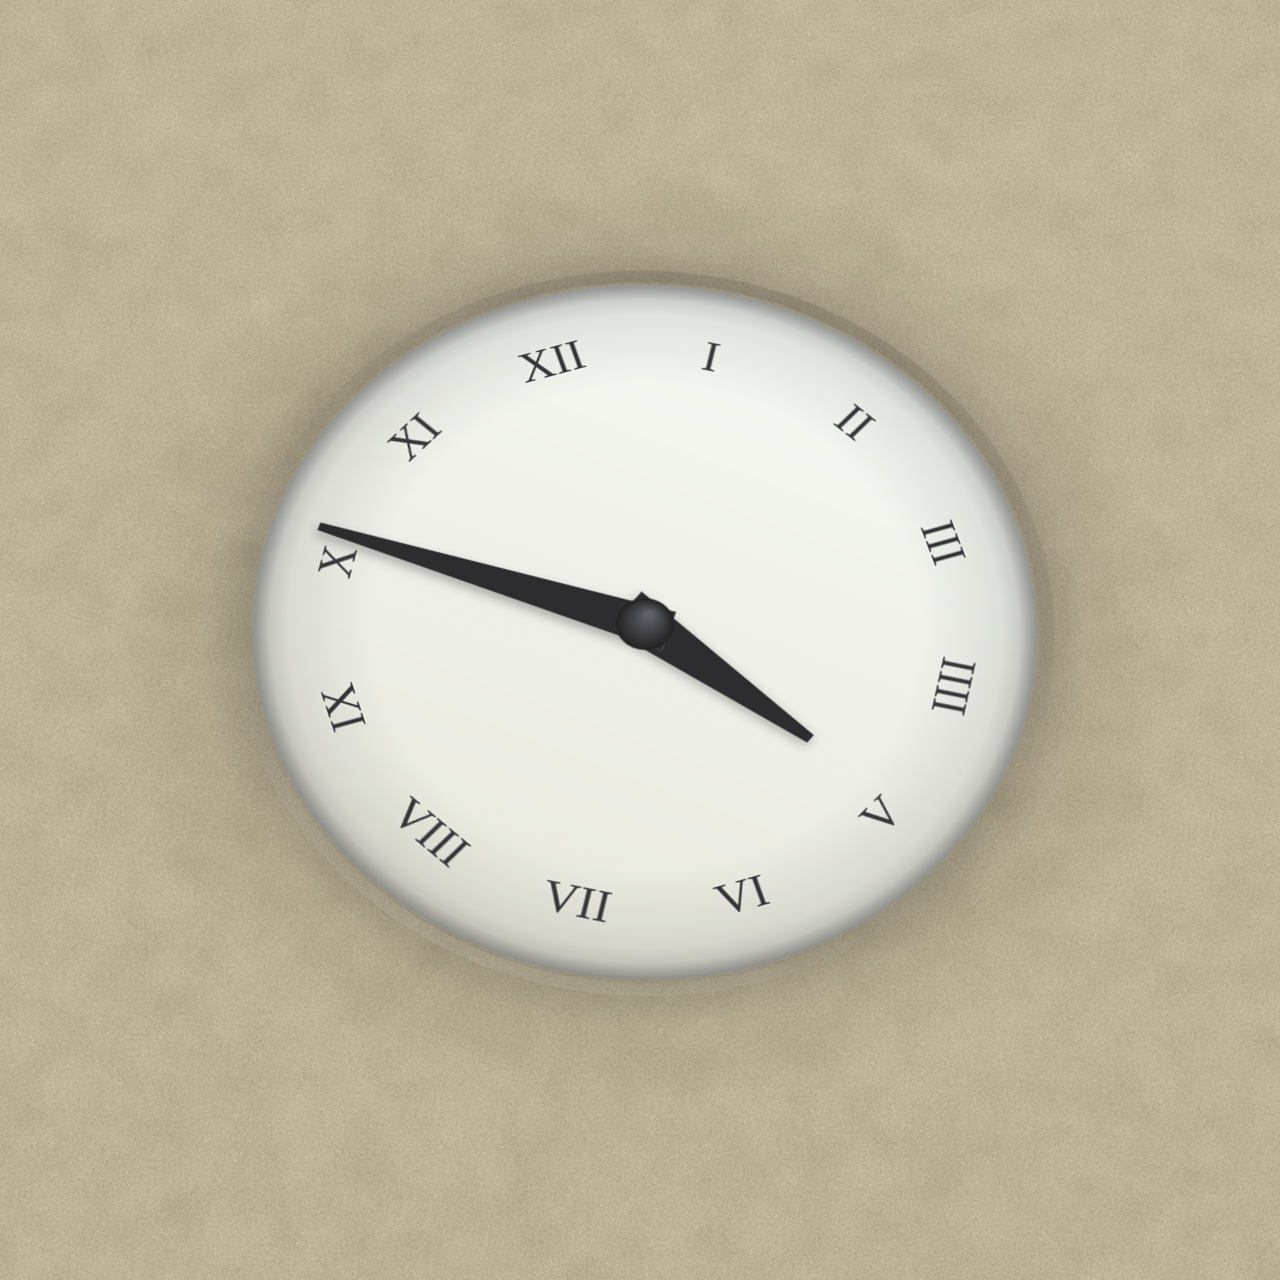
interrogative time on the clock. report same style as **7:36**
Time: **4:51**
